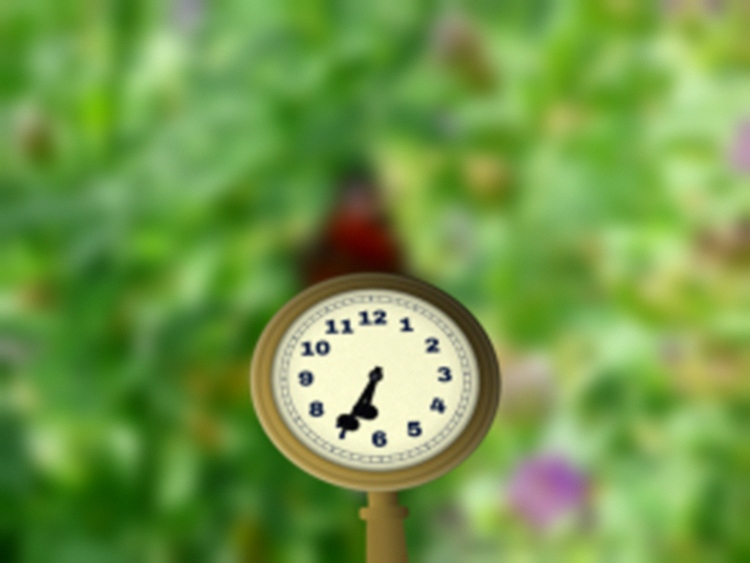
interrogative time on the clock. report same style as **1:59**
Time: **6:35**
